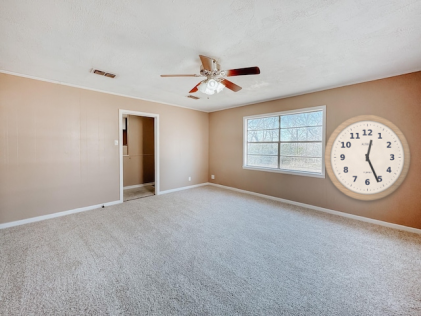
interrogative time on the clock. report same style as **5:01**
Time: **12:26**
